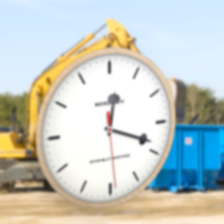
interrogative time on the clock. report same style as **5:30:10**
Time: **12:18:29**
